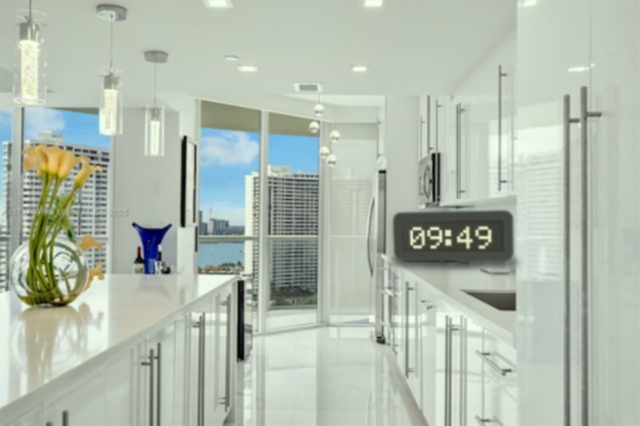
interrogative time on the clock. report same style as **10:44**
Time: **9:49**
